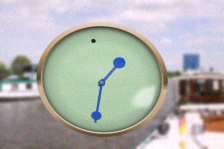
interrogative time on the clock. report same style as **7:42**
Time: **1:33**
